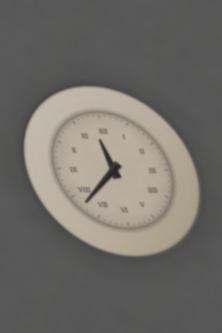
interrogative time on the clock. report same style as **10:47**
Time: **11:38**
